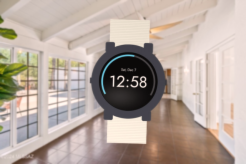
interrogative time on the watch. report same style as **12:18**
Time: **12:58**
